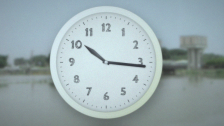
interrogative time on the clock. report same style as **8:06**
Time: **10:16**
